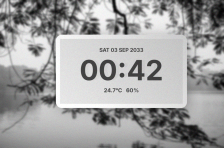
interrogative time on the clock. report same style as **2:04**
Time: **0:42**
